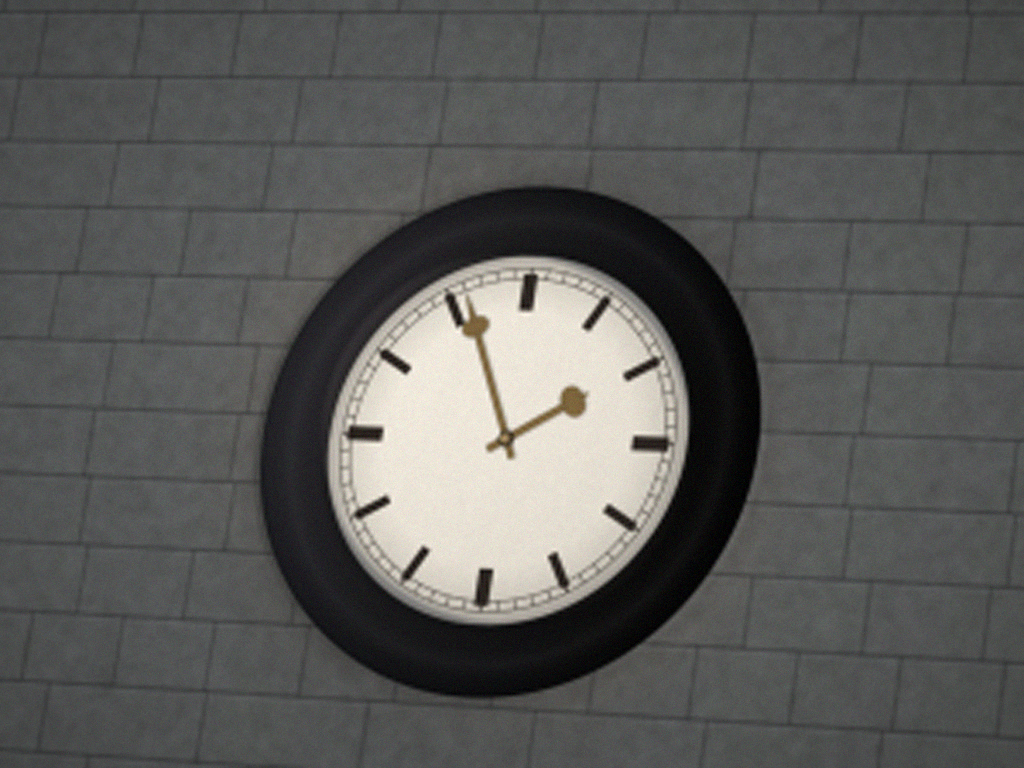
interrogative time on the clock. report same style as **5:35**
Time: **1:56**
